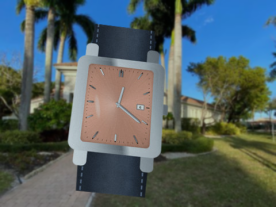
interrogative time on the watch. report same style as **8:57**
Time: **12:21**
